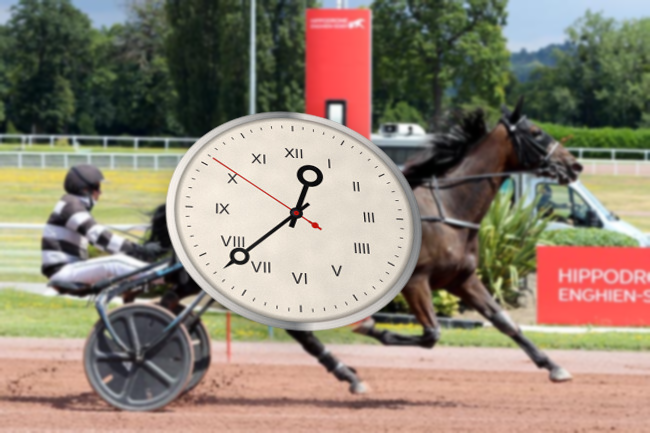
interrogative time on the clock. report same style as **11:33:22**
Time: **12:37:51**
